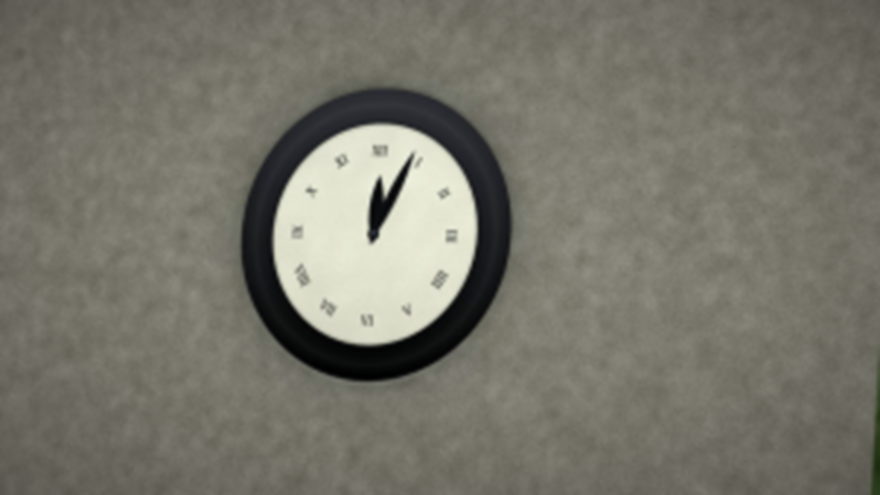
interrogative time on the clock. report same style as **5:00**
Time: **12:04**
